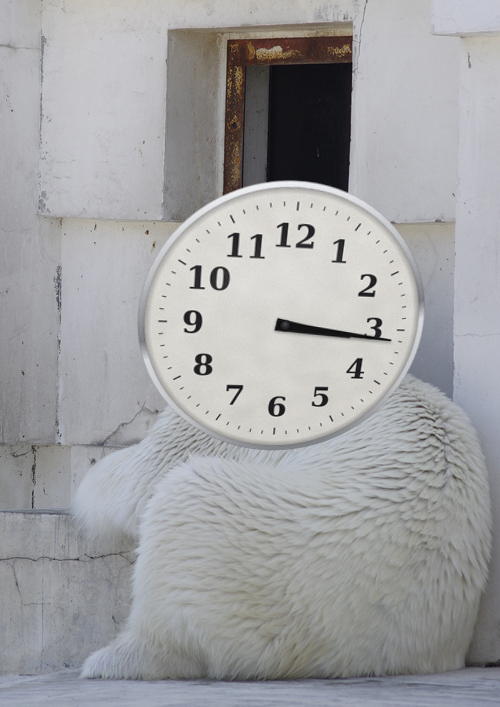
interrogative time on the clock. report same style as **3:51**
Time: **3:16**
